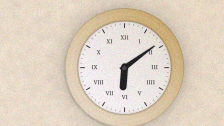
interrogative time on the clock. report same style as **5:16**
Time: **6:09**
